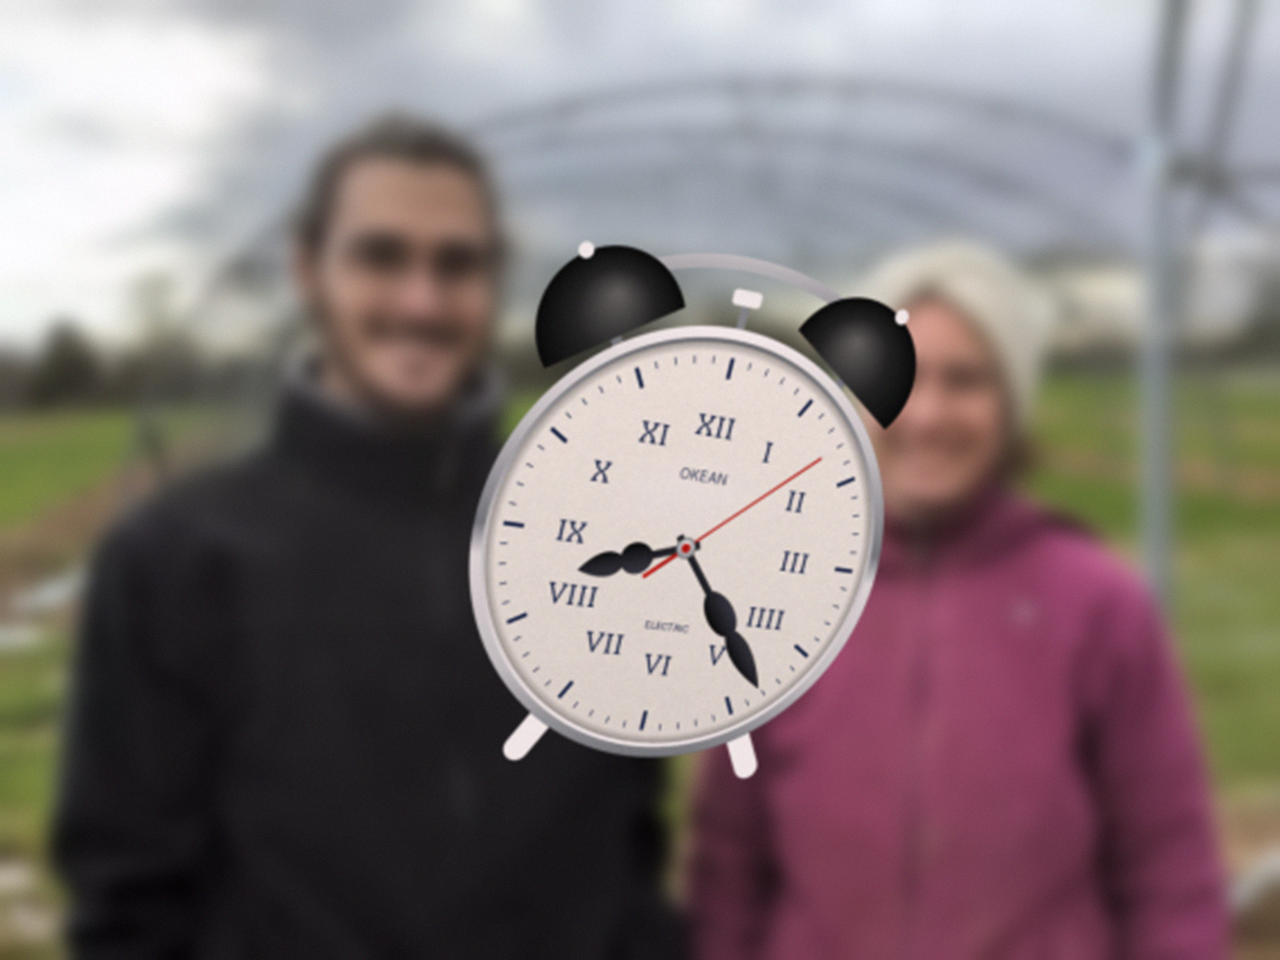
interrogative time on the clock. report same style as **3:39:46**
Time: **8:23:08**
